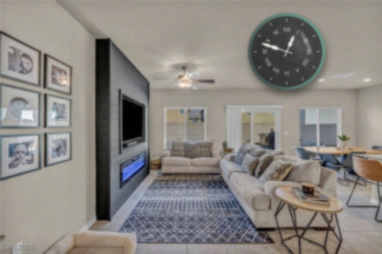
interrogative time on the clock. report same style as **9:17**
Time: **12:48**
